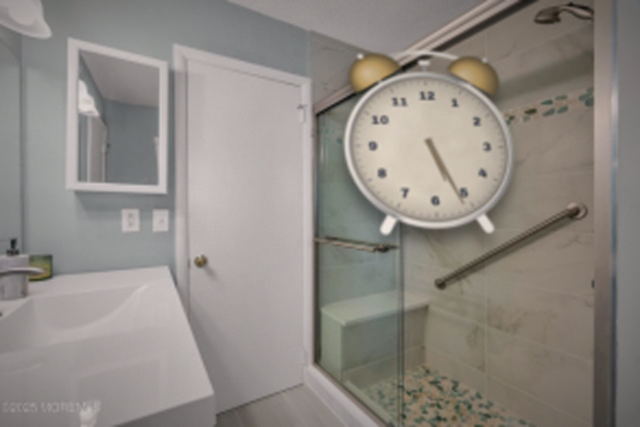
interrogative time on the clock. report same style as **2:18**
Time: **5:26**
